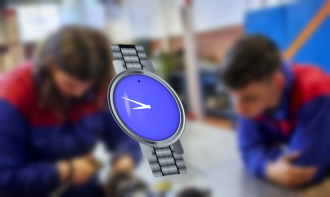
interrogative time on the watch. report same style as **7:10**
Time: **8:49**
